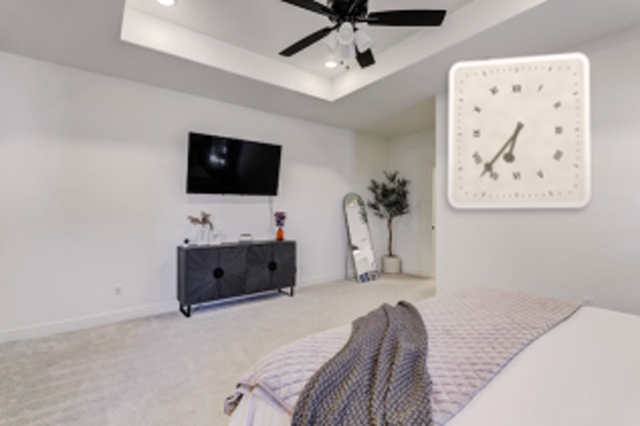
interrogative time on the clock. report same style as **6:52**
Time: **6:37**
